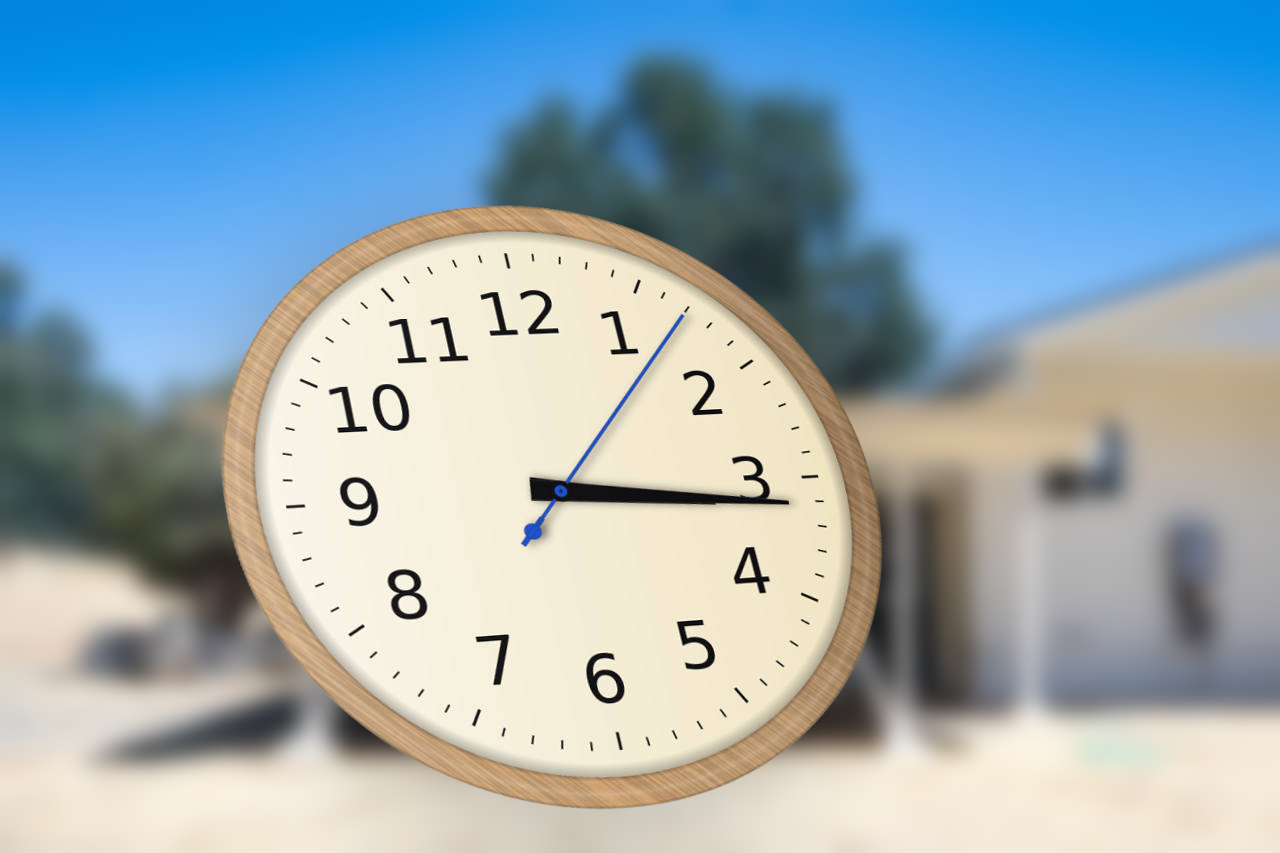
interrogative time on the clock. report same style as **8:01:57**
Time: **3:16:07**
